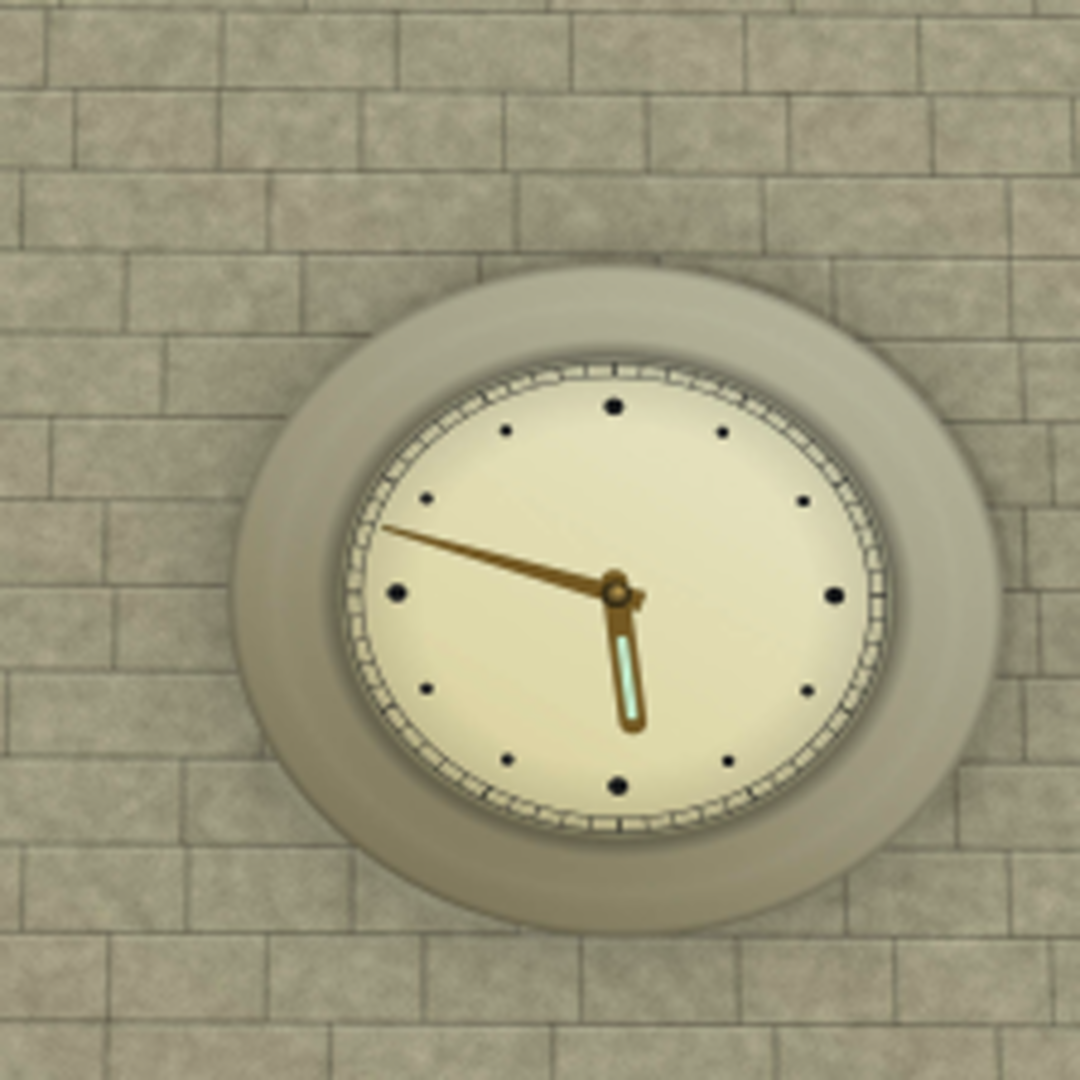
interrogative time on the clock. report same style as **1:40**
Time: **5:48**
